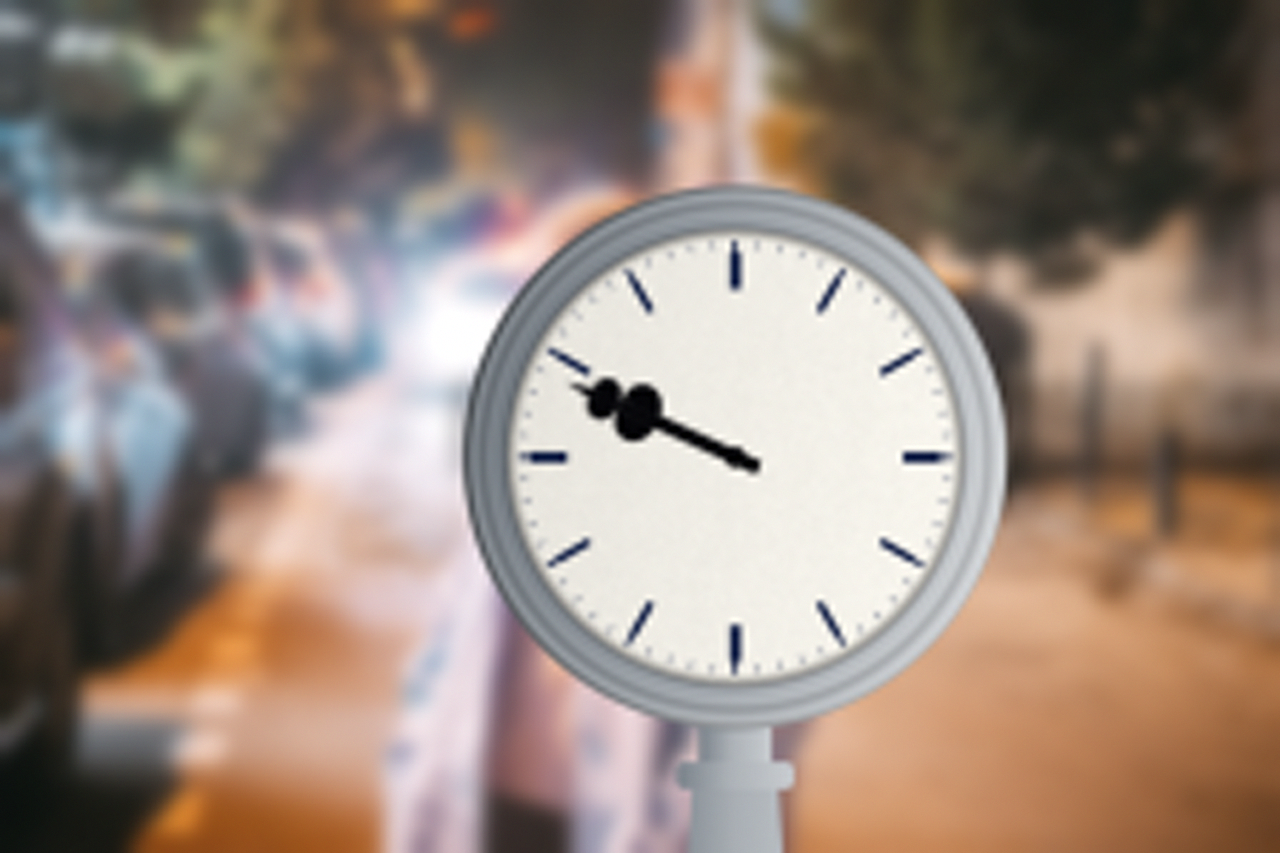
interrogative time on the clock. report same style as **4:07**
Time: **9:49**
